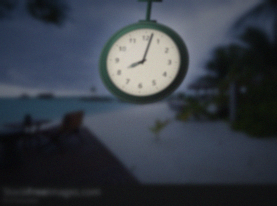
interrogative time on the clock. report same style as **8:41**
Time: **8:02**
